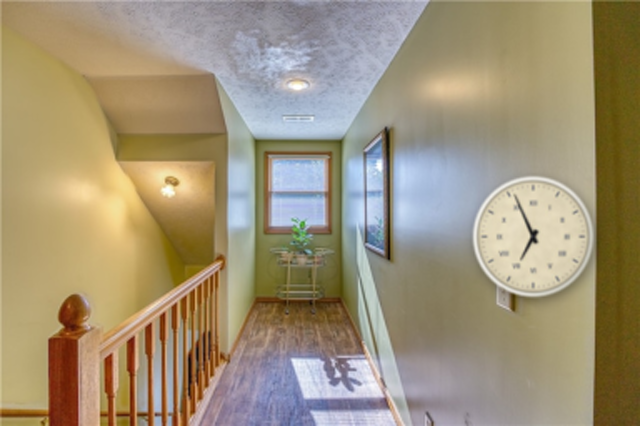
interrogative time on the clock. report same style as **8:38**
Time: **6:56**
